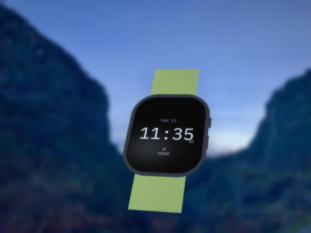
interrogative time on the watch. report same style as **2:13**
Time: **11:35**
